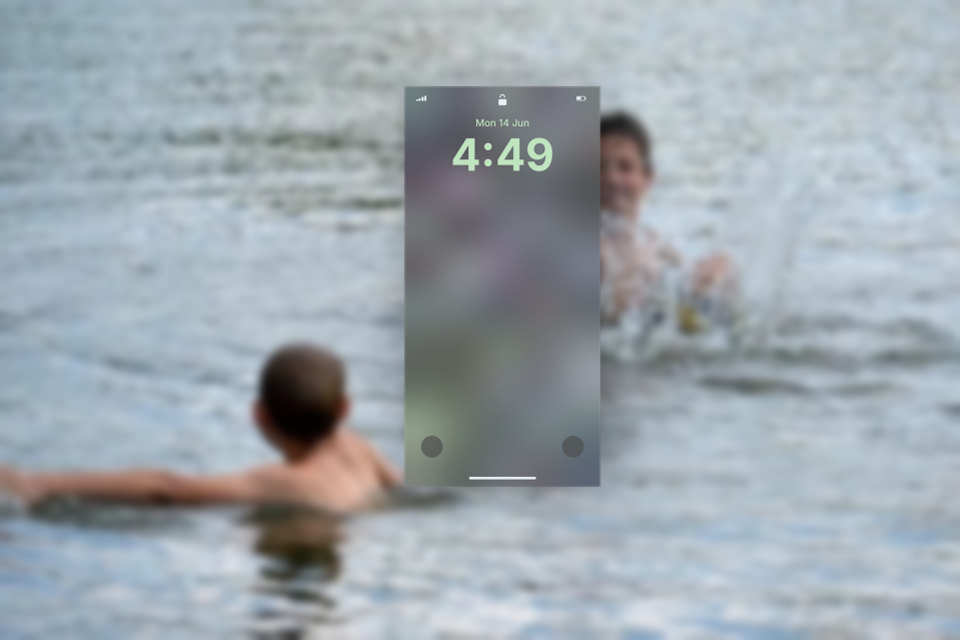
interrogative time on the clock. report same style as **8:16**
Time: **4:49**
